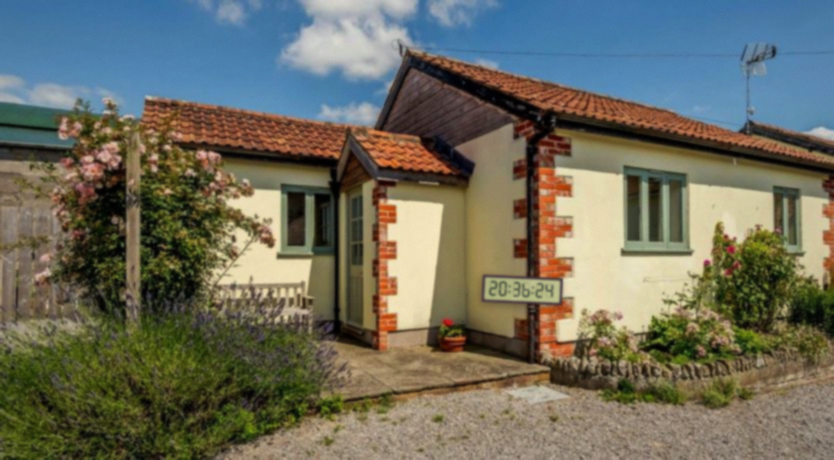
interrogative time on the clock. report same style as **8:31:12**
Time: **20:36:24**
